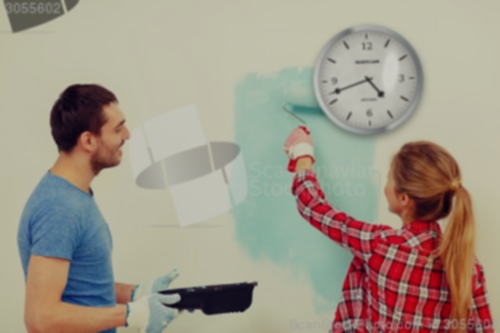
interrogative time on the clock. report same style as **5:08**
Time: **4:42**
